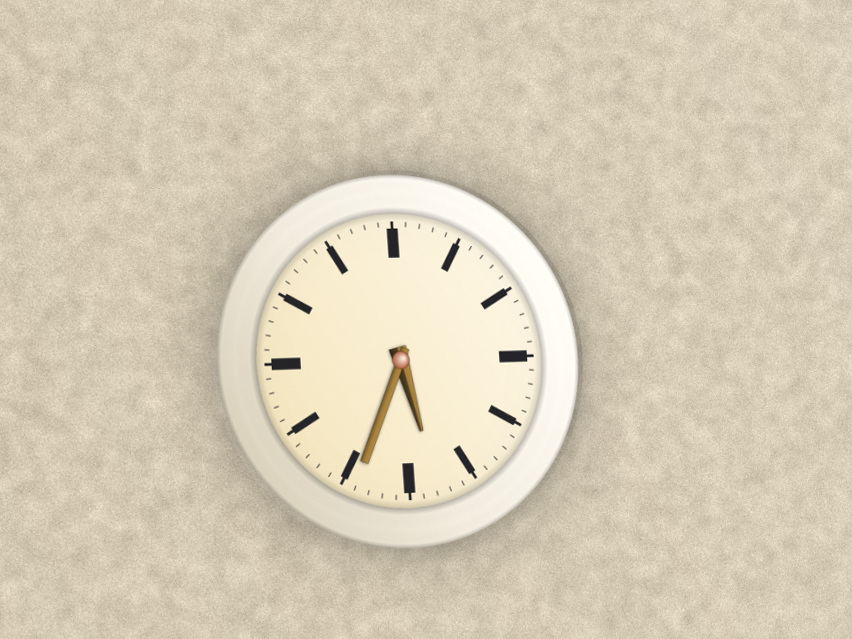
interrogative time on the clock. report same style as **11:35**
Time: **5:34**
